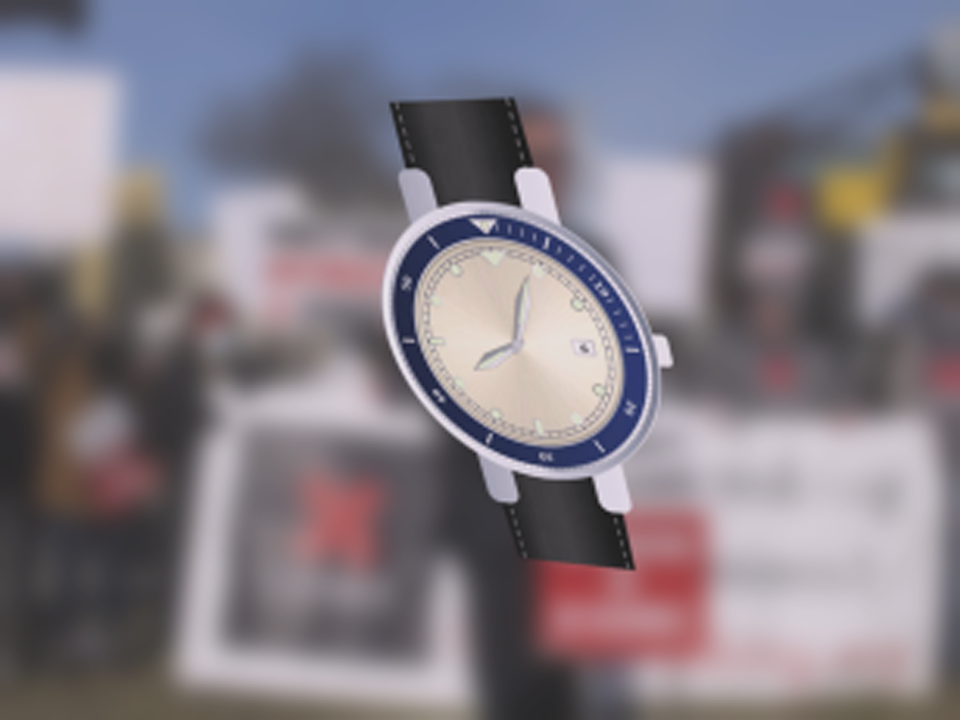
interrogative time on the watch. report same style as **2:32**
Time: **8:04**
